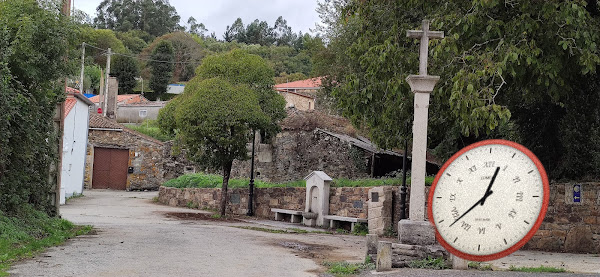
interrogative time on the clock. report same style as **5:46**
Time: **12:38**
